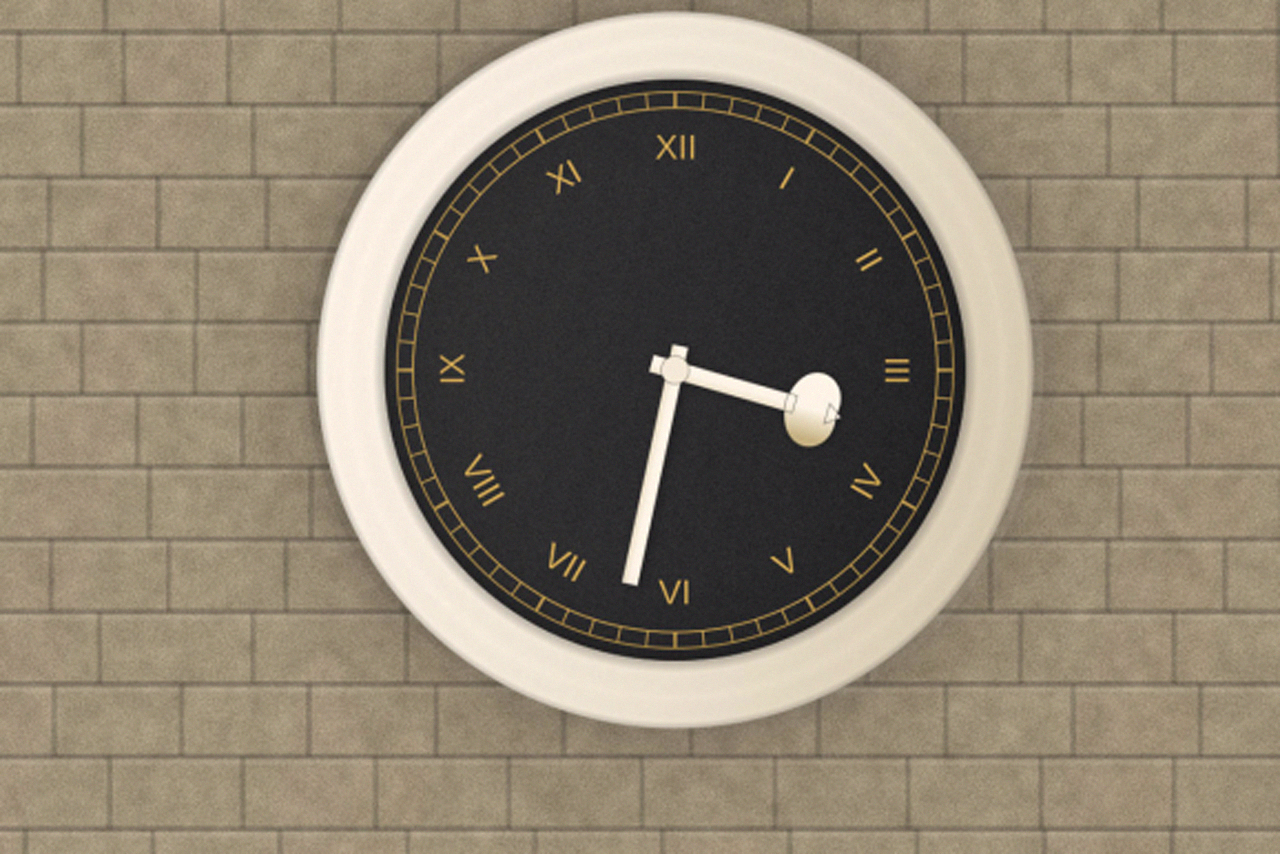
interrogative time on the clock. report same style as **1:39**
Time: **3:32**
